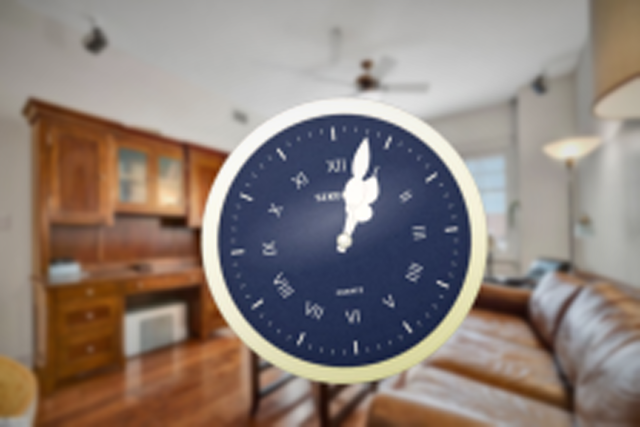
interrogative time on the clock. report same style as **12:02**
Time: **1:03**
